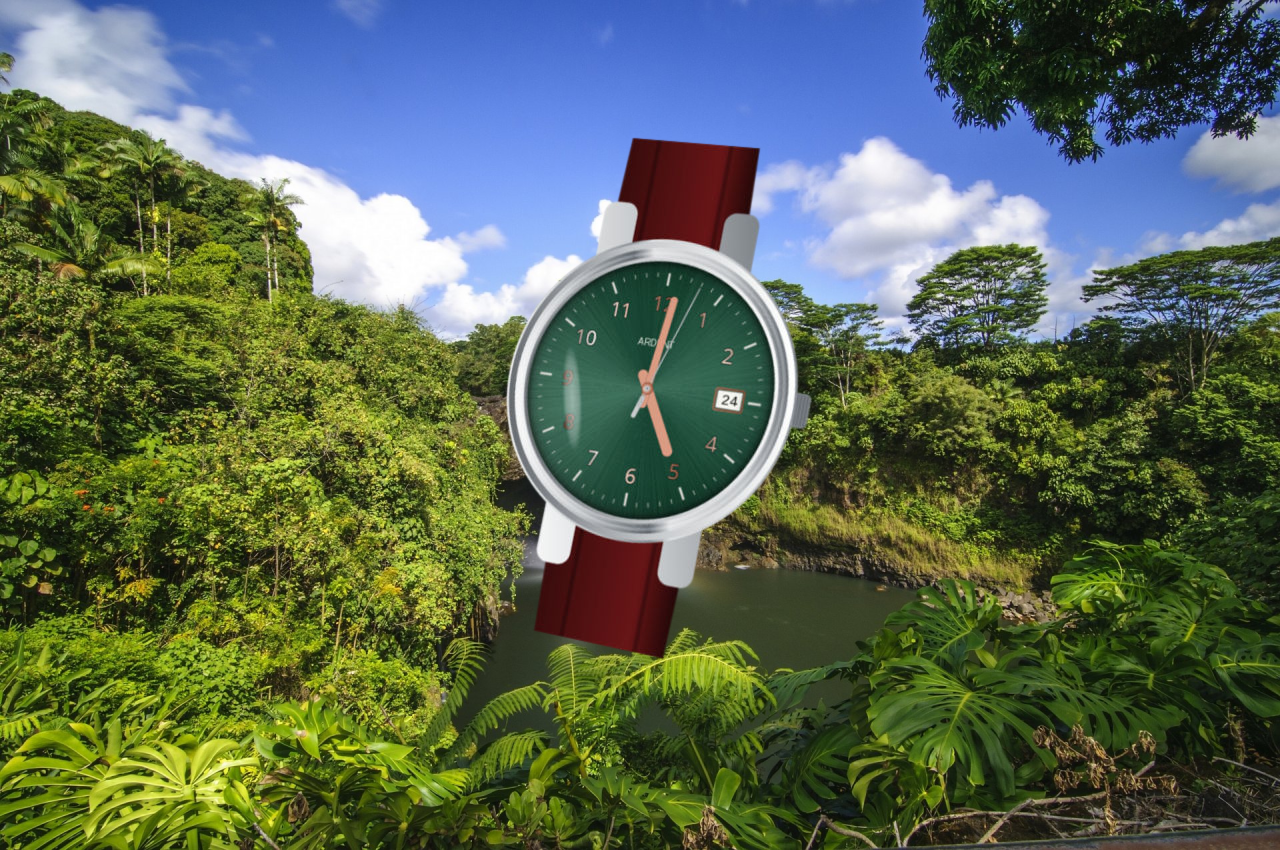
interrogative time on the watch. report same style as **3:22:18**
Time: **5:01:03**
